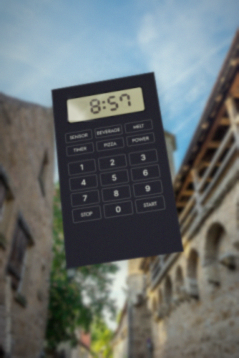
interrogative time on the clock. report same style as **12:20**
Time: **8:57**
